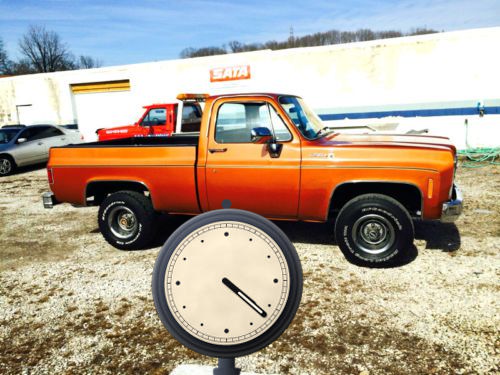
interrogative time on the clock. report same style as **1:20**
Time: **4:22**
